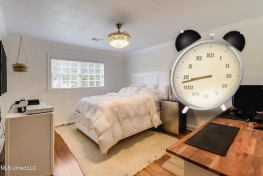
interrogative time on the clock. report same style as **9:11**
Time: **8:43**
